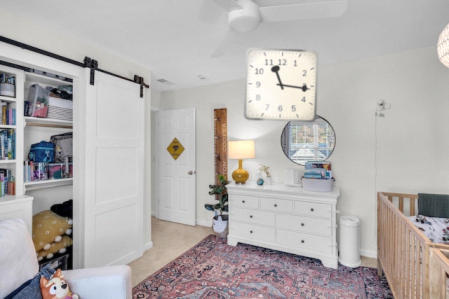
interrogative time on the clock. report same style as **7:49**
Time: **11:16**
